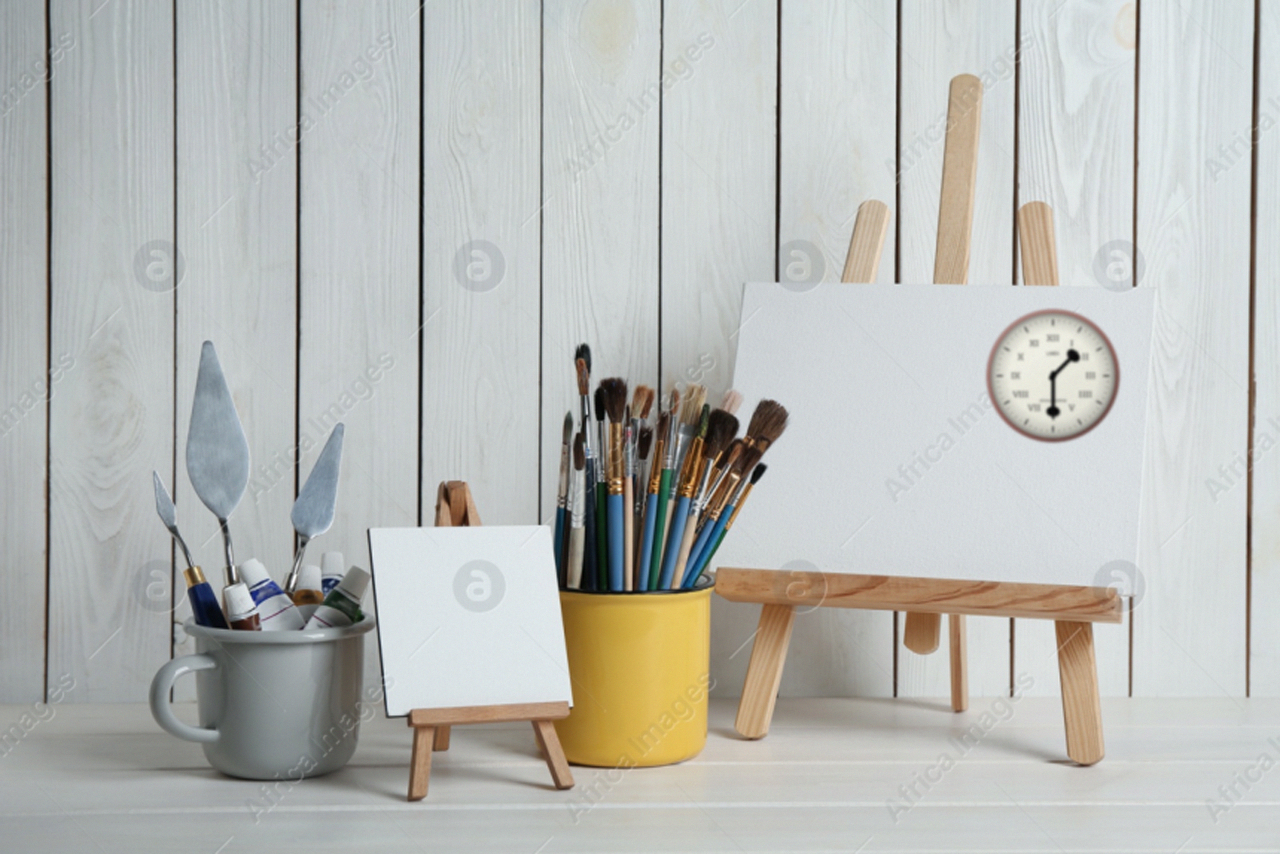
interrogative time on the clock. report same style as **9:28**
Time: **1:30**
